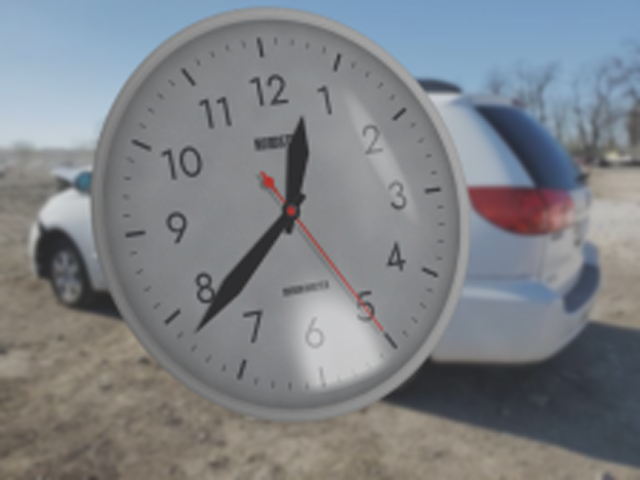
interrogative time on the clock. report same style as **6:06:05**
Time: **12:38:25**
